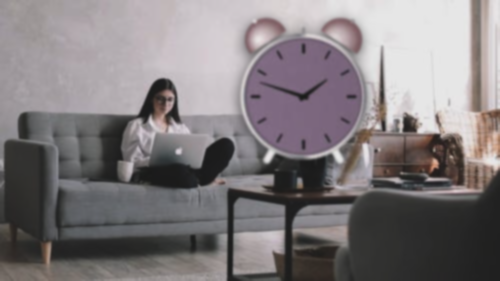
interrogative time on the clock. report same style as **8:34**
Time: **1:48**
